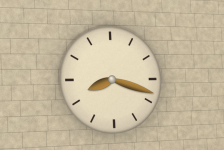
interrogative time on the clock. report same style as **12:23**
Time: **8:18**
